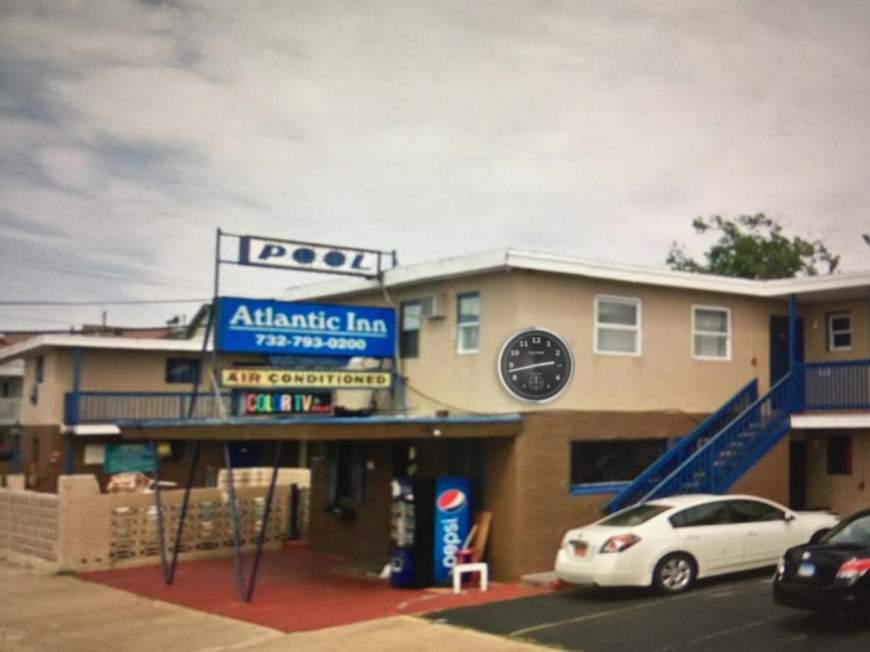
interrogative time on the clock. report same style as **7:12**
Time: **2:43**
